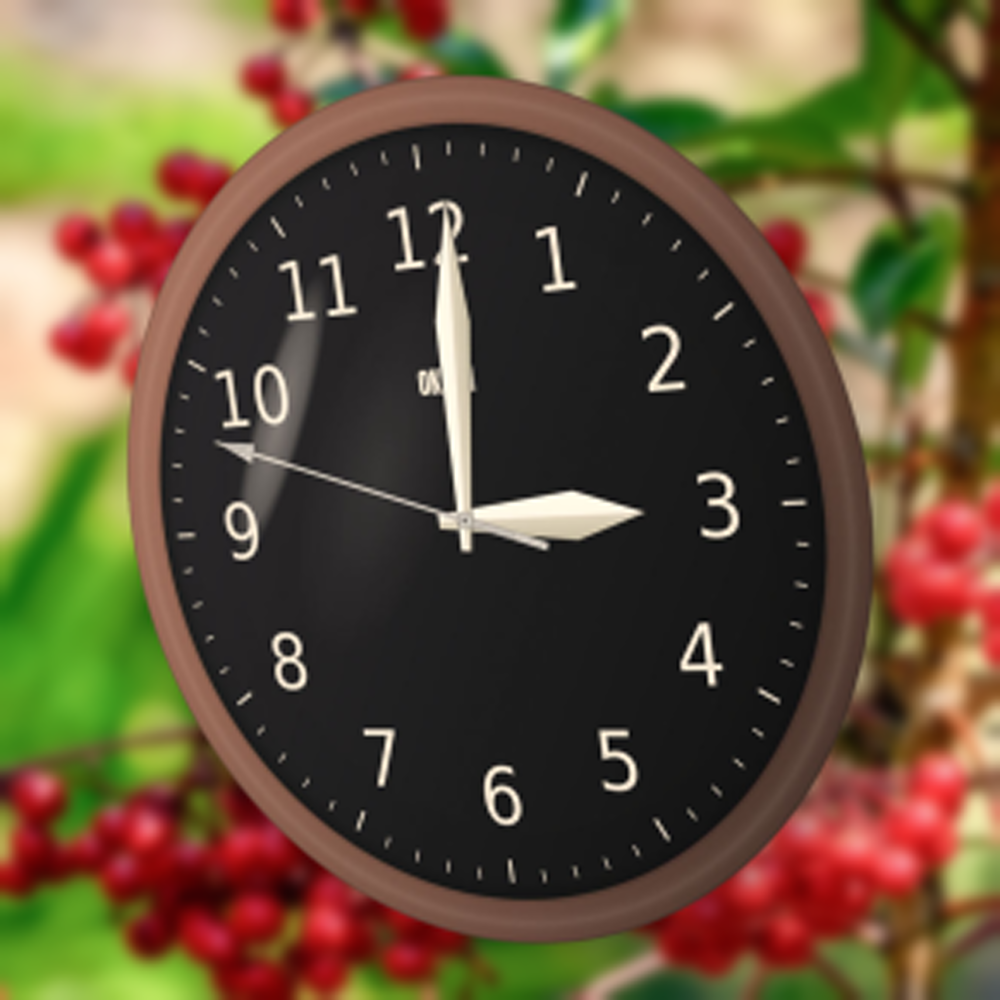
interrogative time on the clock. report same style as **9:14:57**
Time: **3:00:48**
